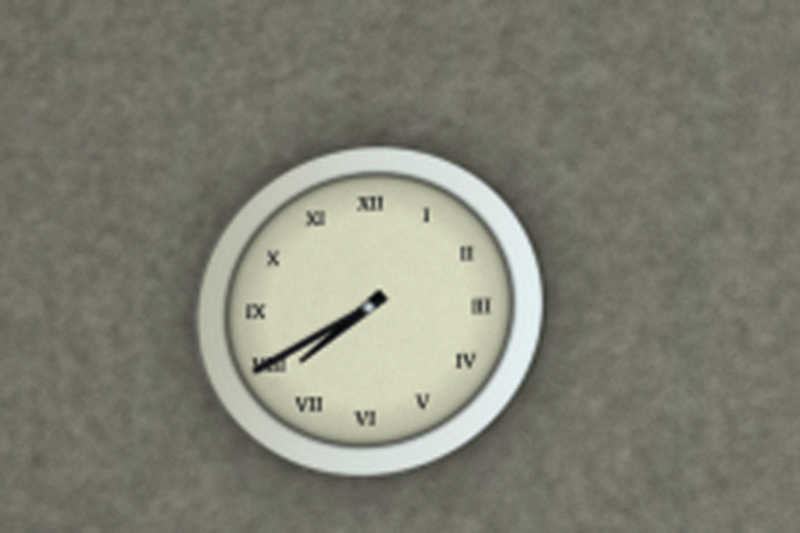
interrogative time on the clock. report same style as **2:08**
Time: **7:40**
